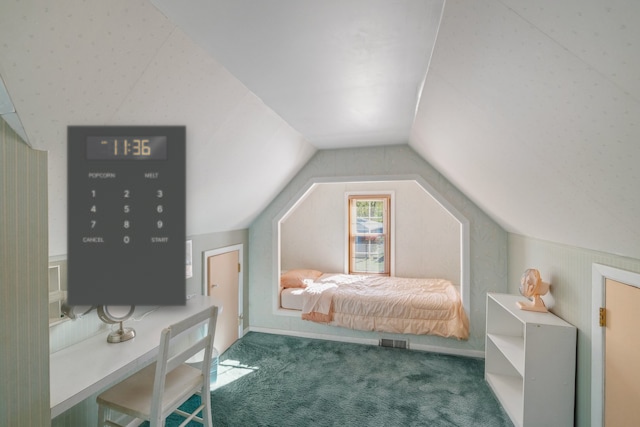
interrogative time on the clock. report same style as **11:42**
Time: **11:36**
